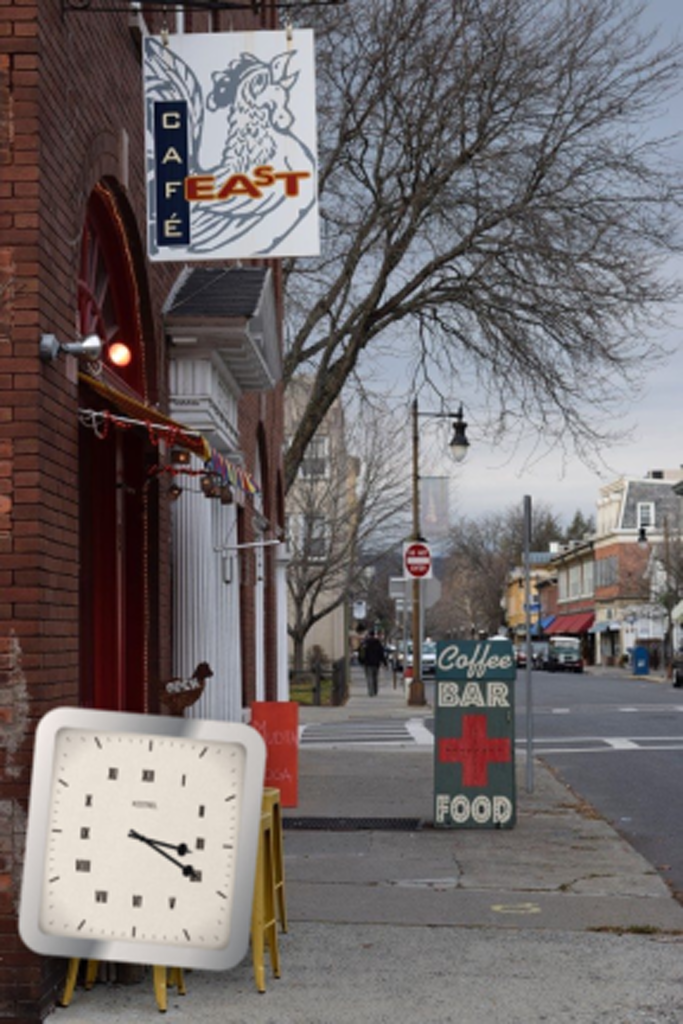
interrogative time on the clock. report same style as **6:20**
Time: **3:20**
